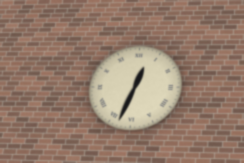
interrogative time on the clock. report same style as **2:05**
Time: **12:33**
